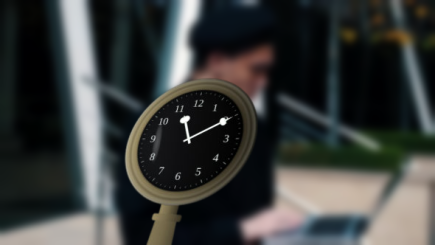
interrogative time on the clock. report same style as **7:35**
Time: **11:10**
